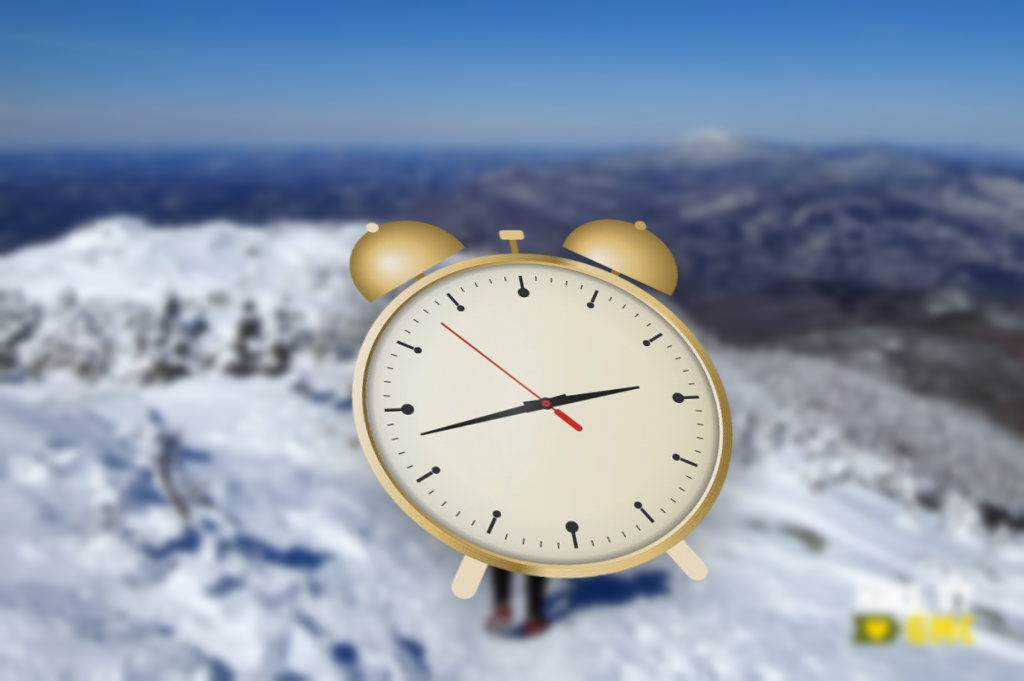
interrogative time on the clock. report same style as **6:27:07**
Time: **2:42:53**
